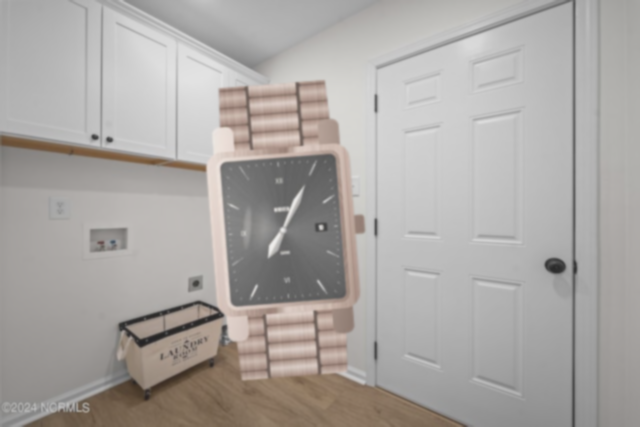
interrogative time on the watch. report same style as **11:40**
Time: **7:05**
